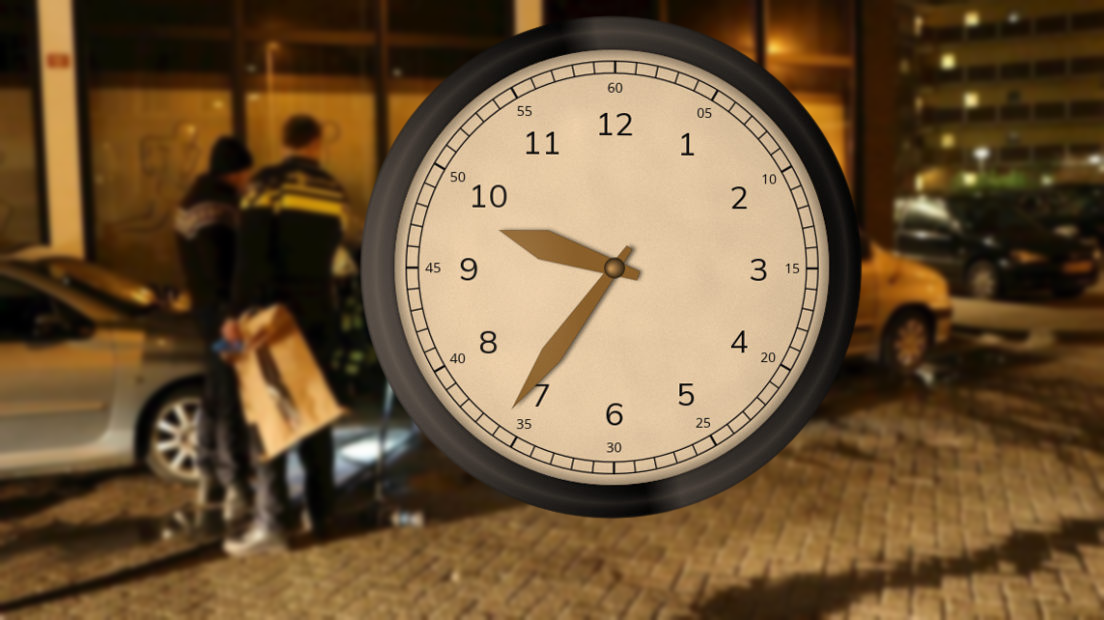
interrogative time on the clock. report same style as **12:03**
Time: **9:36**
